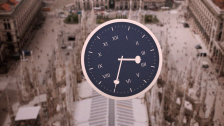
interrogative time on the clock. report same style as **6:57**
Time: **3:35**
